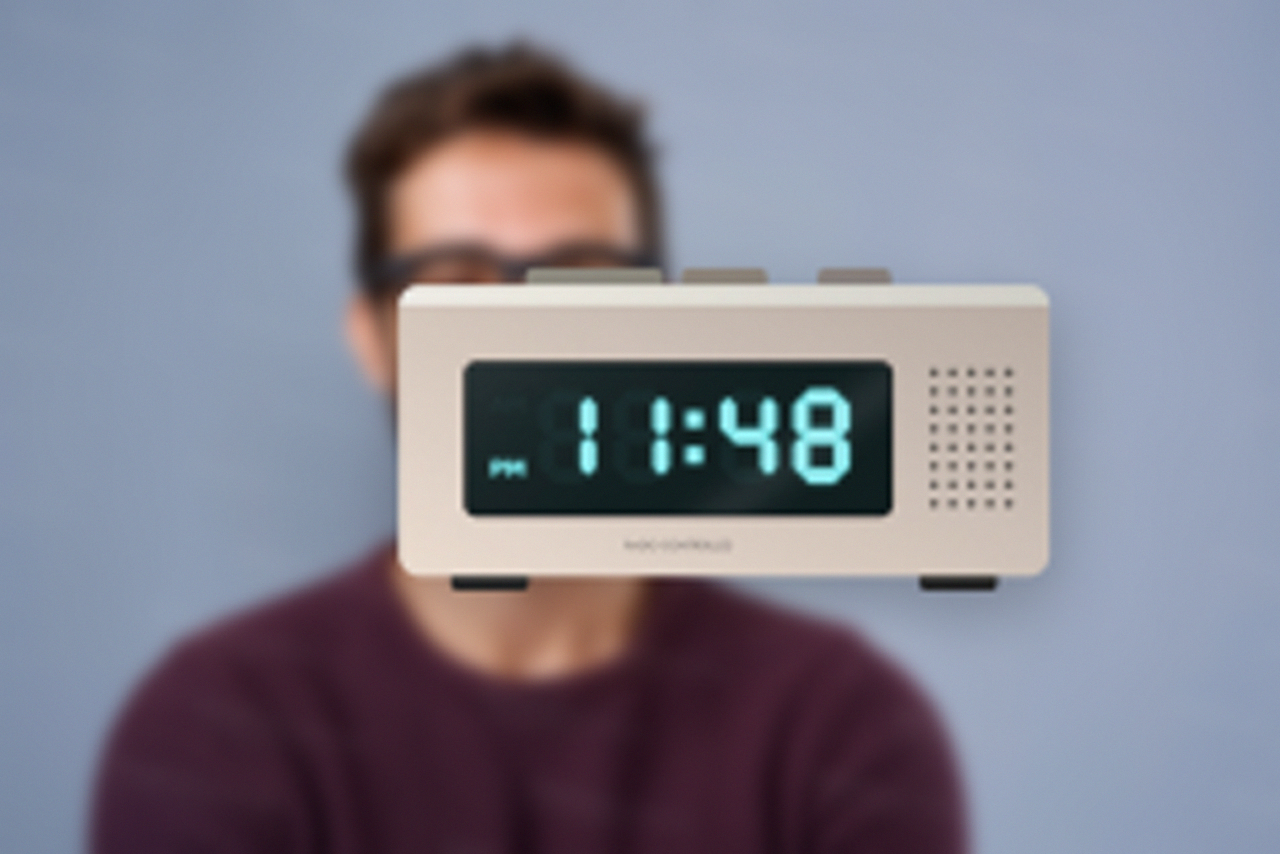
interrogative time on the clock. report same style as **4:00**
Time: **11:48**
